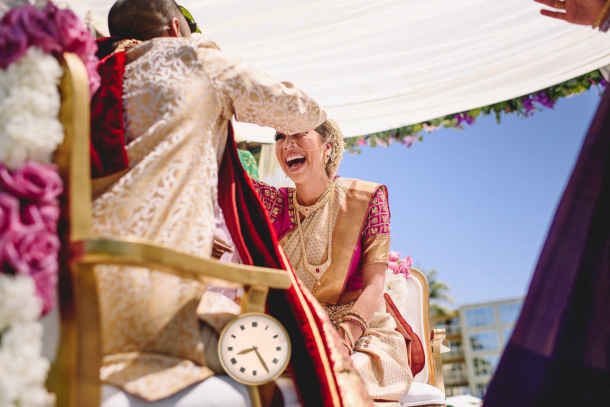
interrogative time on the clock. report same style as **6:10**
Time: **8:25**
